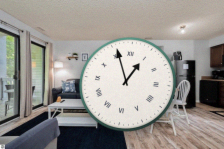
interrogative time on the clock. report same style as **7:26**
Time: **12:56**
